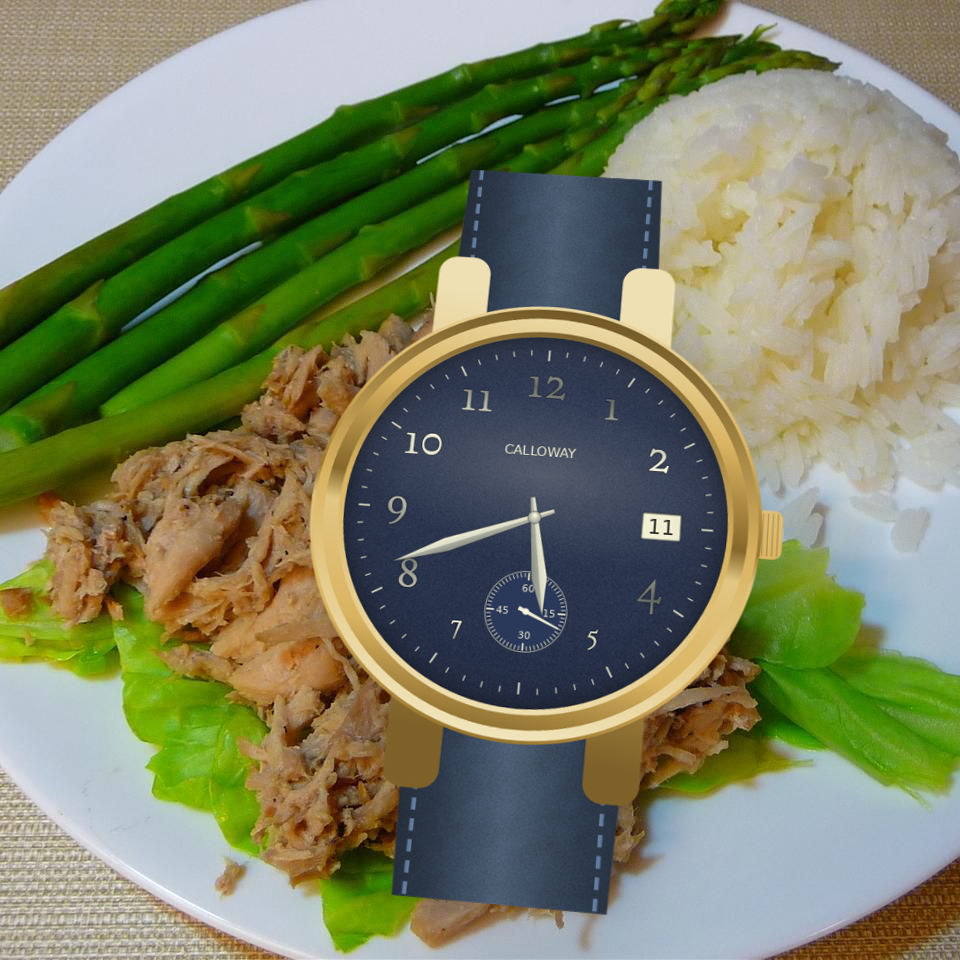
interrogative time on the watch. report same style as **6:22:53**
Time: **5:41:19**
